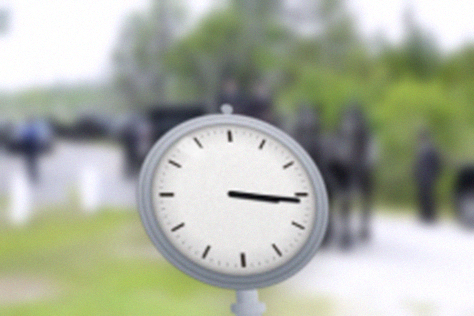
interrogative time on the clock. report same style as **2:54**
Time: **3:16**
